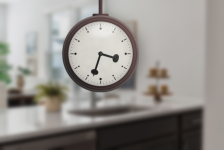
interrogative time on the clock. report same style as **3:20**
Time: **3:33**
